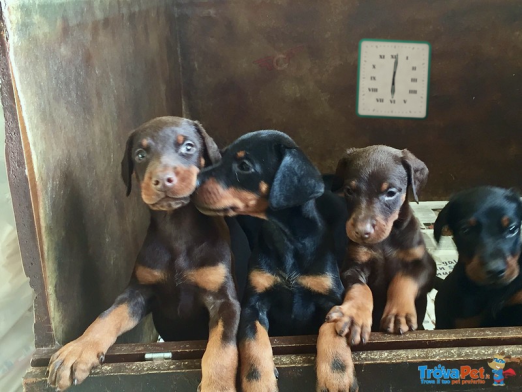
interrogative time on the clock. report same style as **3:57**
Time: **6:01**
